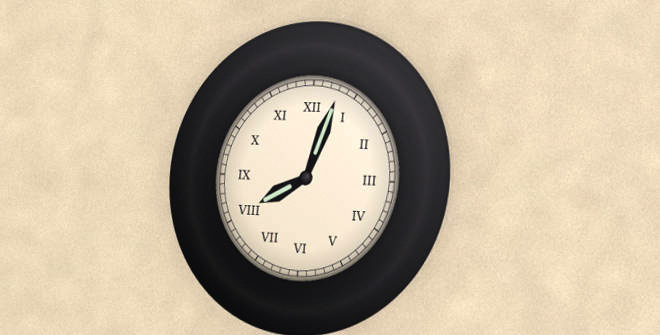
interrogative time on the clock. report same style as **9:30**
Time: **8:03**
